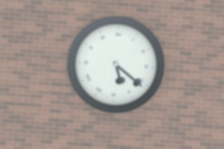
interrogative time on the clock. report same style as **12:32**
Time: **5:21**
